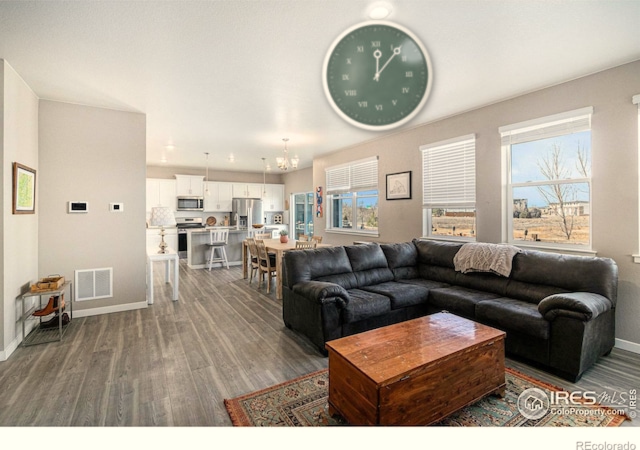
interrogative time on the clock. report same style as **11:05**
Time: **12:07**
